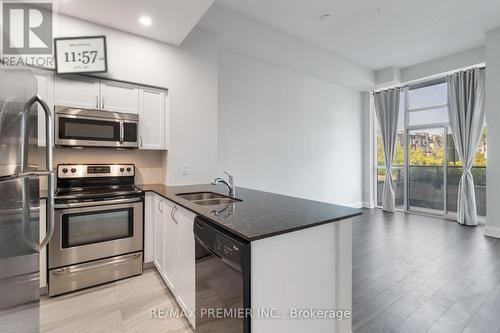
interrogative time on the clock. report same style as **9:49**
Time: **11:57**
